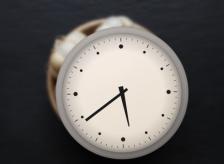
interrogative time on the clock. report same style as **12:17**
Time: **5:39**
